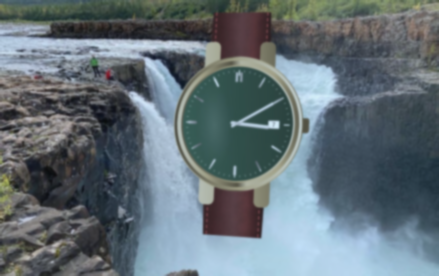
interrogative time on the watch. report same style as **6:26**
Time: **3:10**
